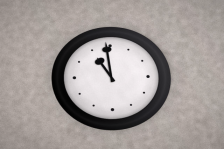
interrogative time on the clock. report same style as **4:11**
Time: **10:59**
